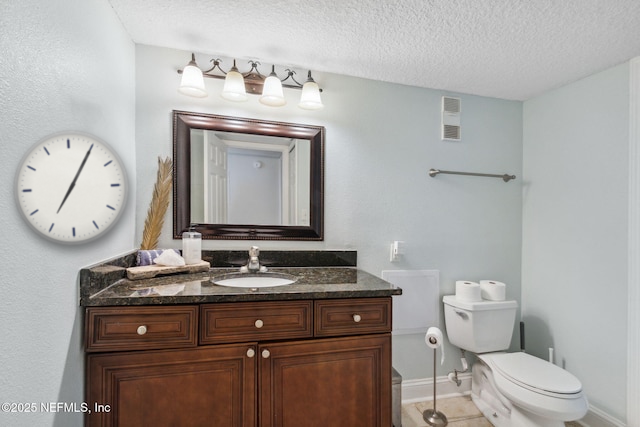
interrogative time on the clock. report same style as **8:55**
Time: **7:05**
